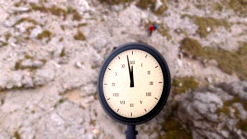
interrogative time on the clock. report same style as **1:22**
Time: **11:58**
